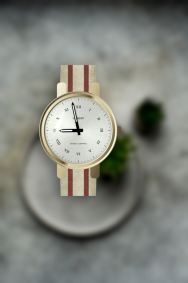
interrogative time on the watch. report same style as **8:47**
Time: **8:58**
